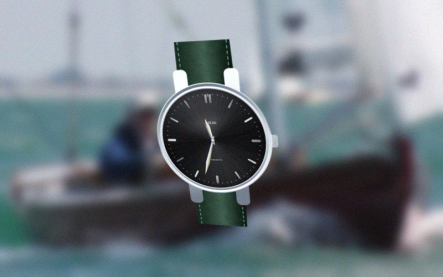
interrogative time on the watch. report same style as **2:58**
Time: **11:33**
